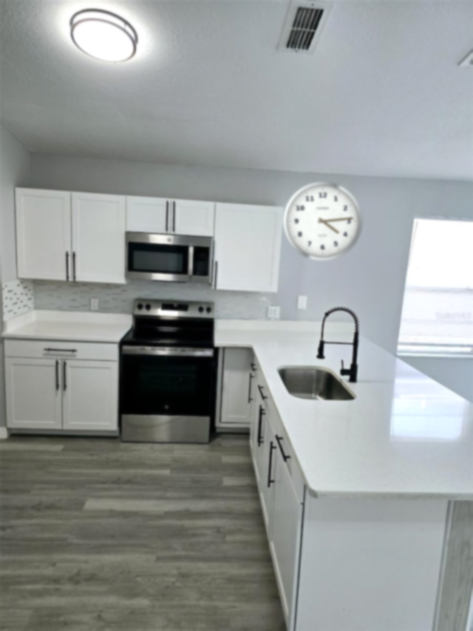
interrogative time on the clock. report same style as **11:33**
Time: **4:14**
